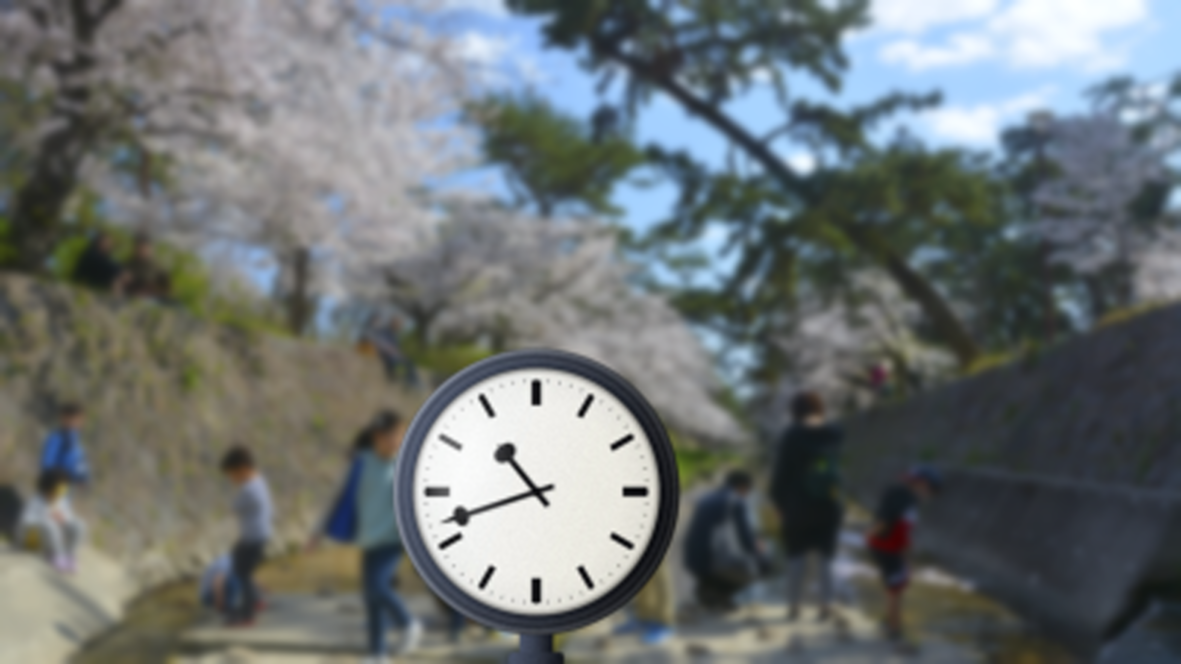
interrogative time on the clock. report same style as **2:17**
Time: **10:42**
